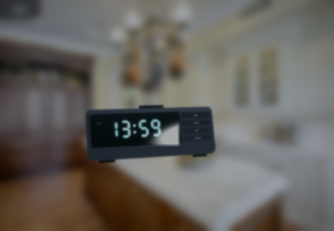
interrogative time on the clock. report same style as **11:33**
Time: **13:59**
